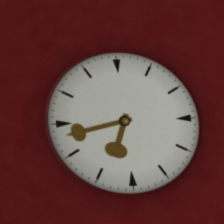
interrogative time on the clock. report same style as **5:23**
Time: **6:43**
